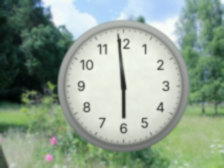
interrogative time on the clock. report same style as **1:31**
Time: **5:59**
